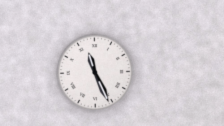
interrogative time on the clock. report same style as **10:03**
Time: **11:26**
